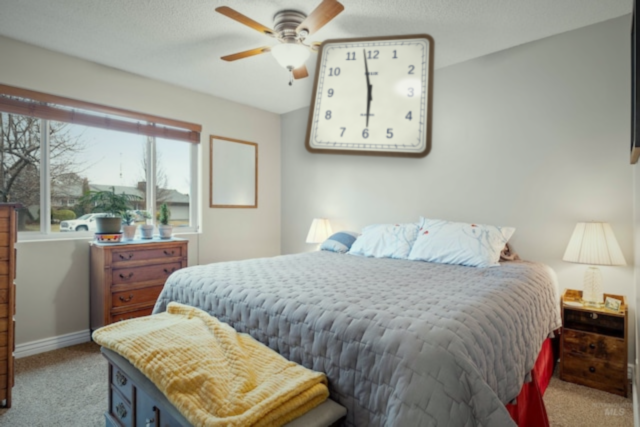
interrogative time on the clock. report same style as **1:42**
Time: **5:58**
